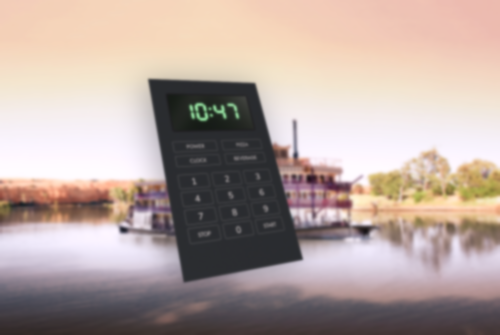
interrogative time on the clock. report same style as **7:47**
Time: **10:47**
